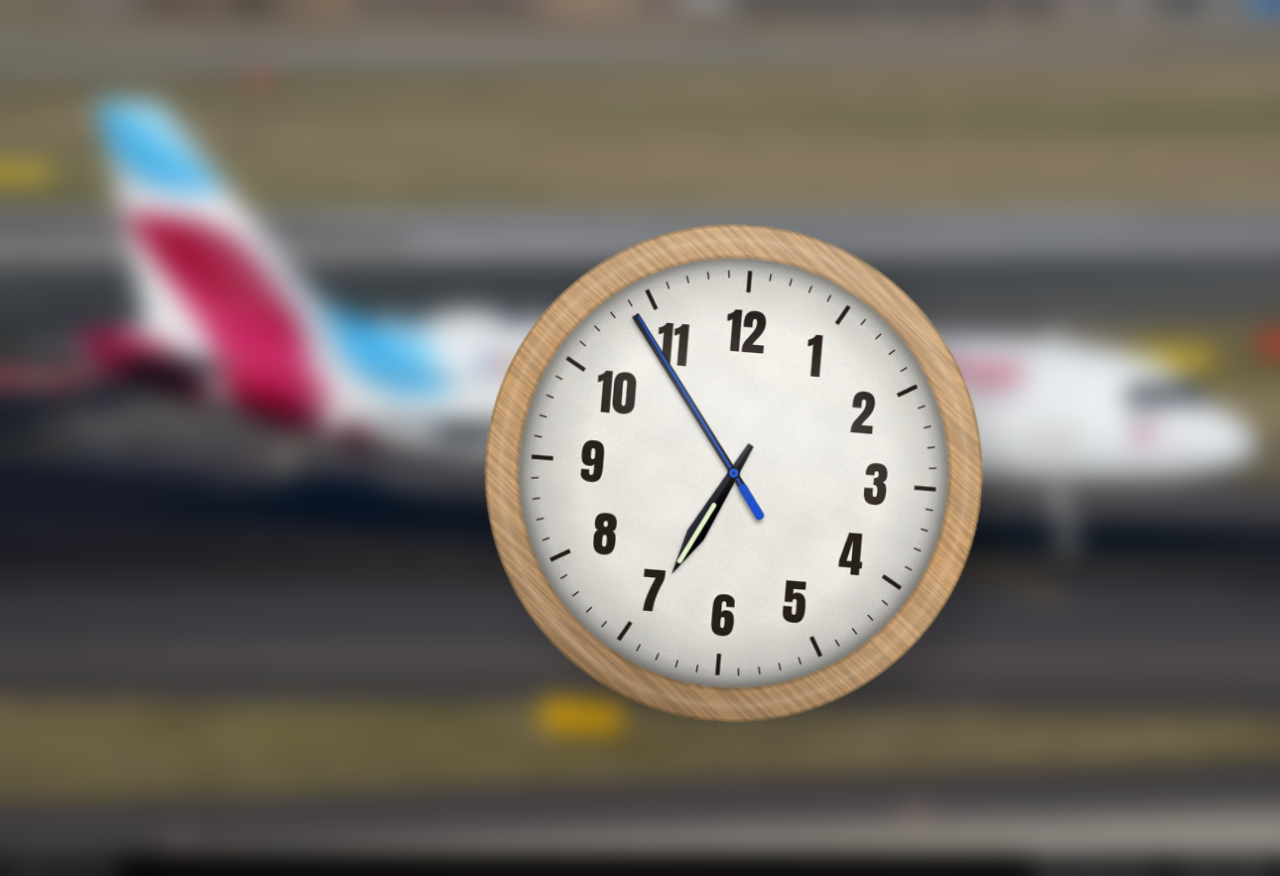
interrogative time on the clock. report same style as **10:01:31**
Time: **6:53:54**
